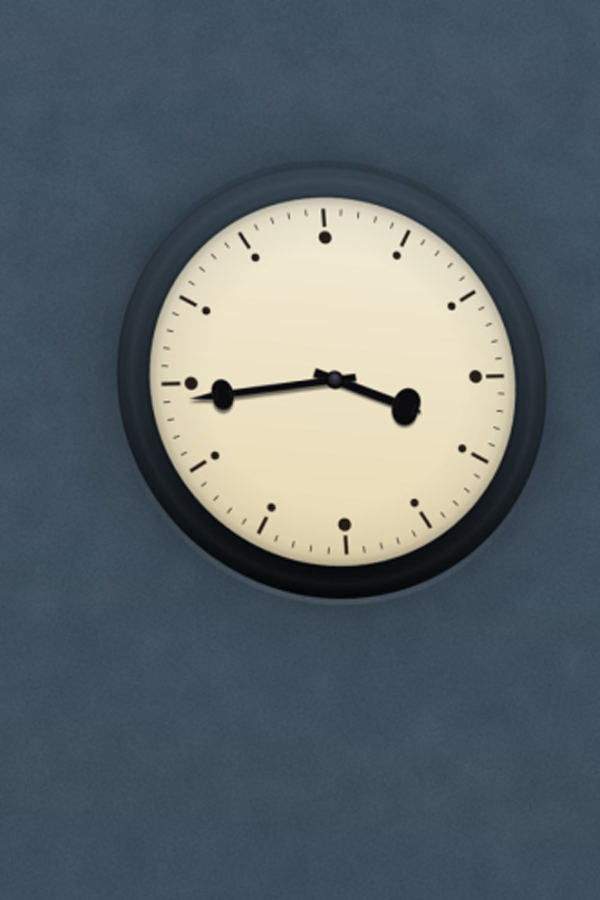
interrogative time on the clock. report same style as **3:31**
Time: **3:44**
